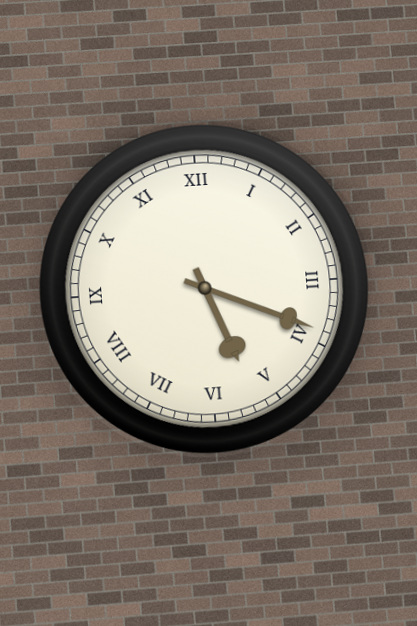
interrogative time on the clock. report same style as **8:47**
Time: **5:19**
